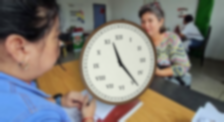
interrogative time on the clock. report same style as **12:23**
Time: **11:24**
